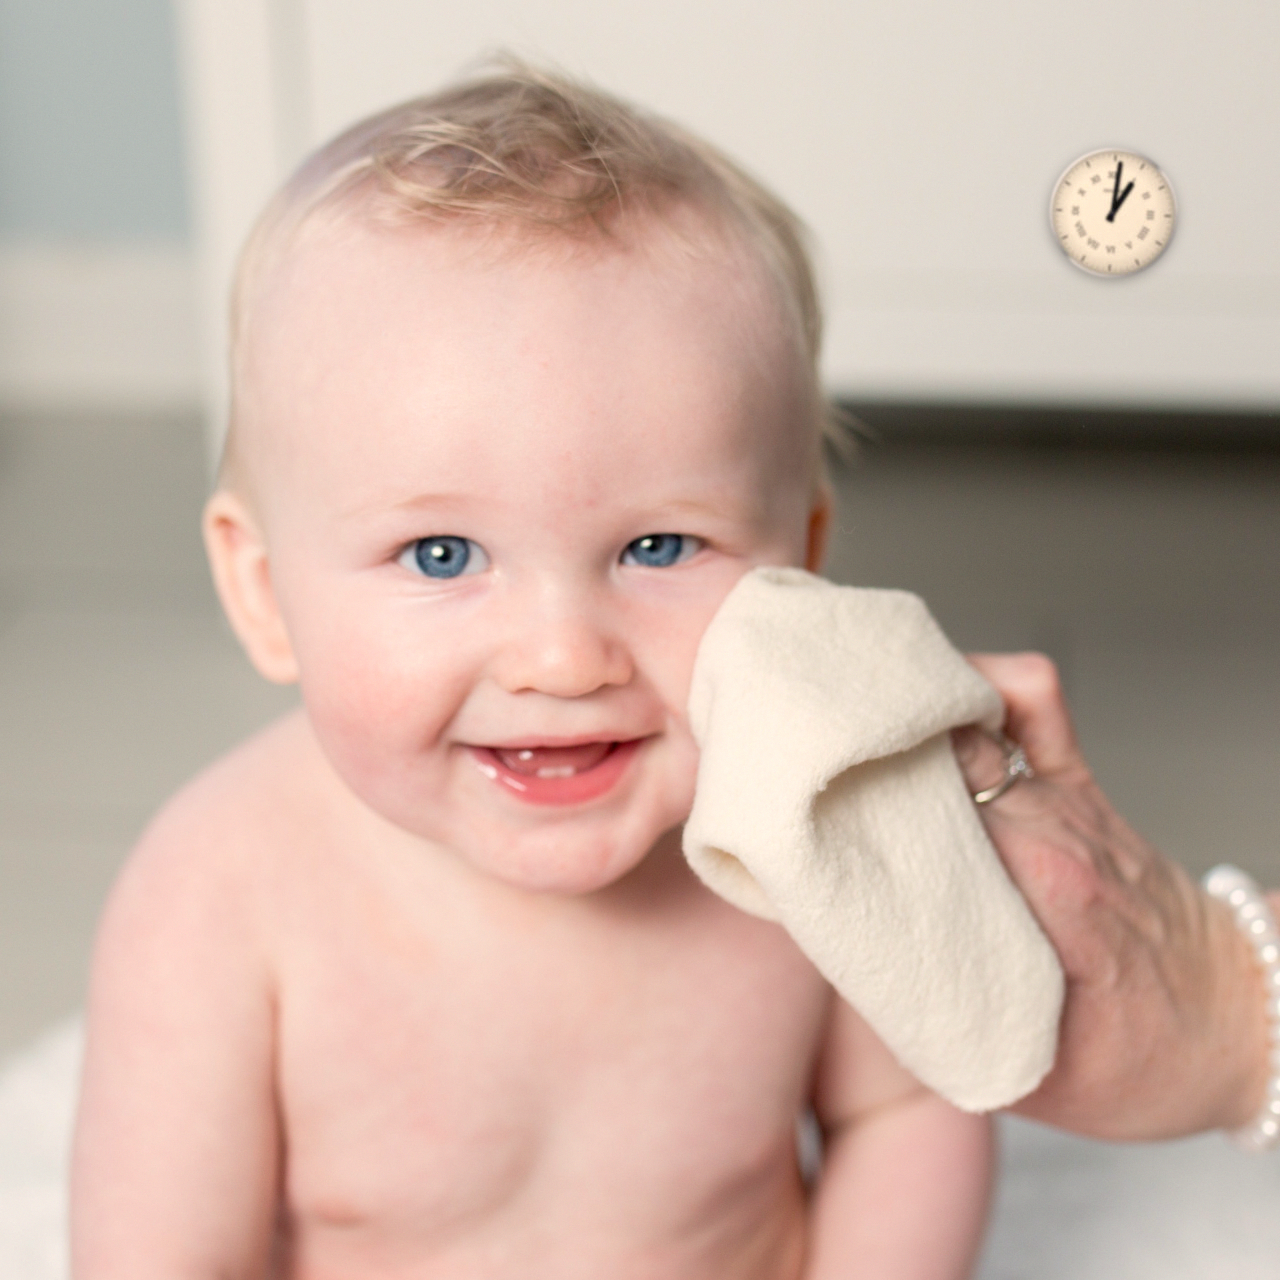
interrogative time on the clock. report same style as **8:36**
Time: **1:01**
